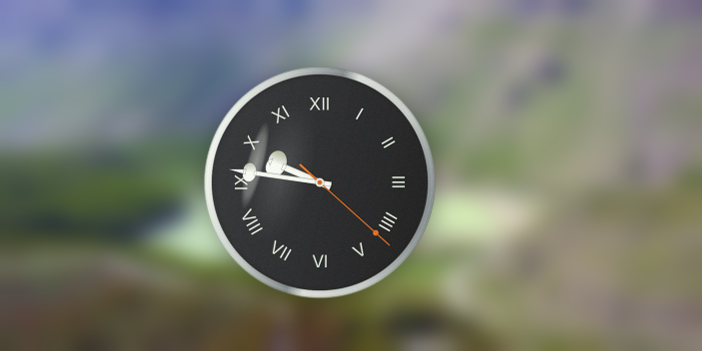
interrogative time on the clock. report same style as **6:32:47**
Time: **9:46:22**
